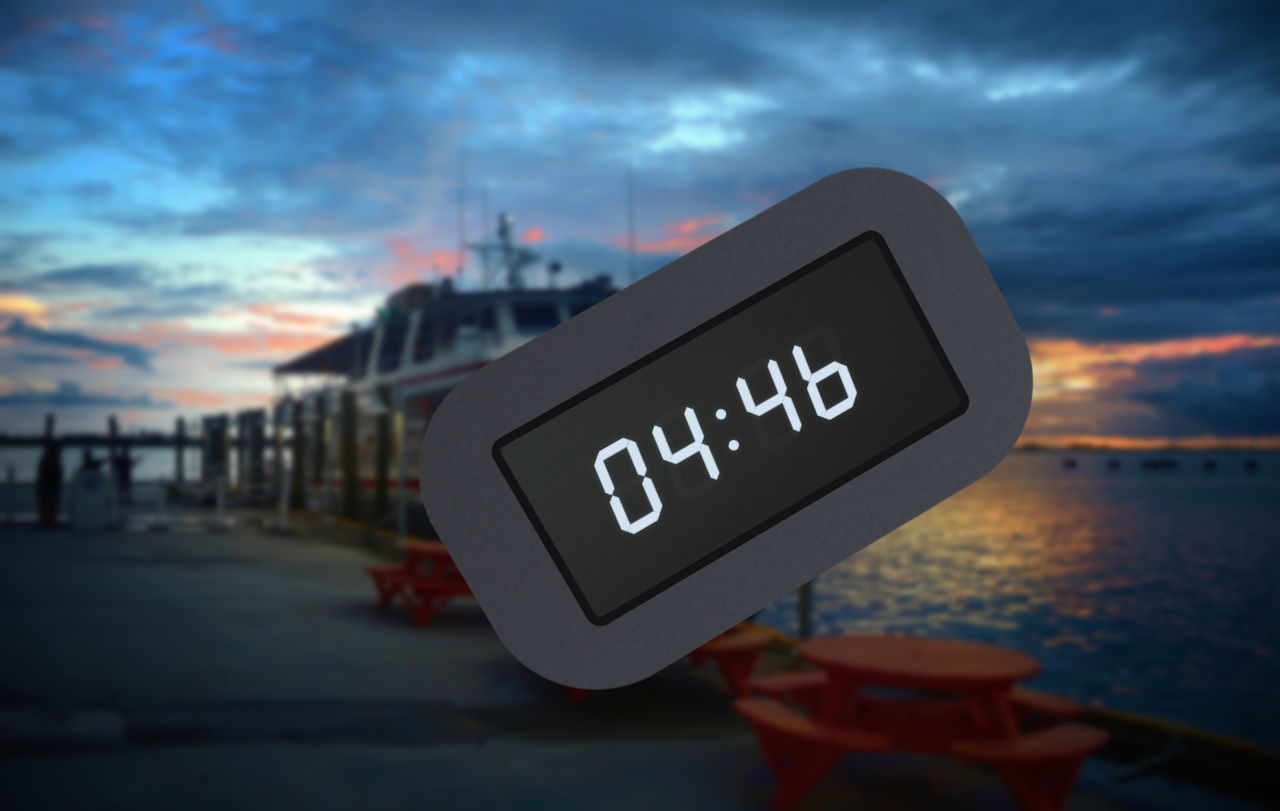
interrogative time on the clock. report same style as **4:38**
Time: **4:46**
